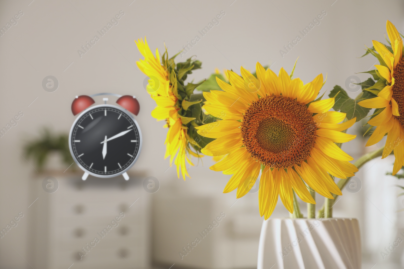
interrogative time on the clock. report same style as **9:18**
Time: **6:11**
